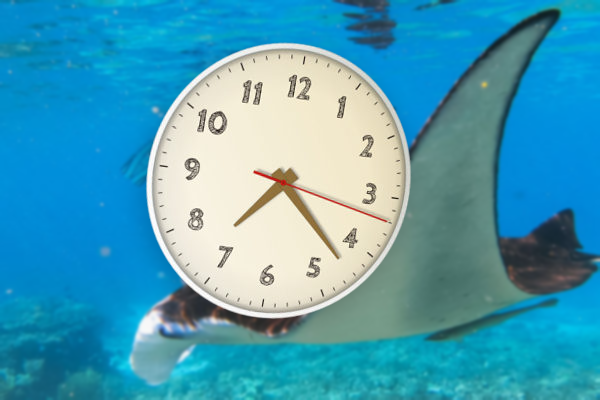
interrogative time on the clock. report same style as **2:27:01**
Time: **7:22:17**
